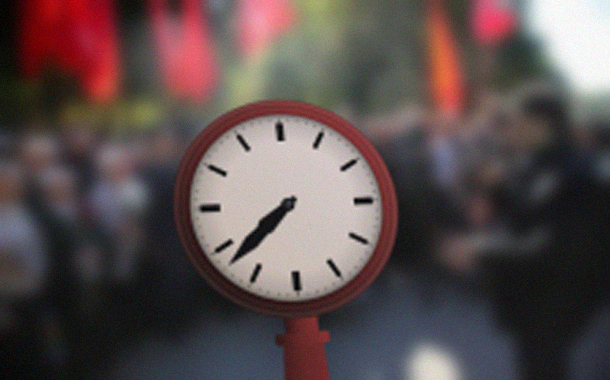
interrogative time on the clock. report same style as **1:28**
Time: **7:38**
